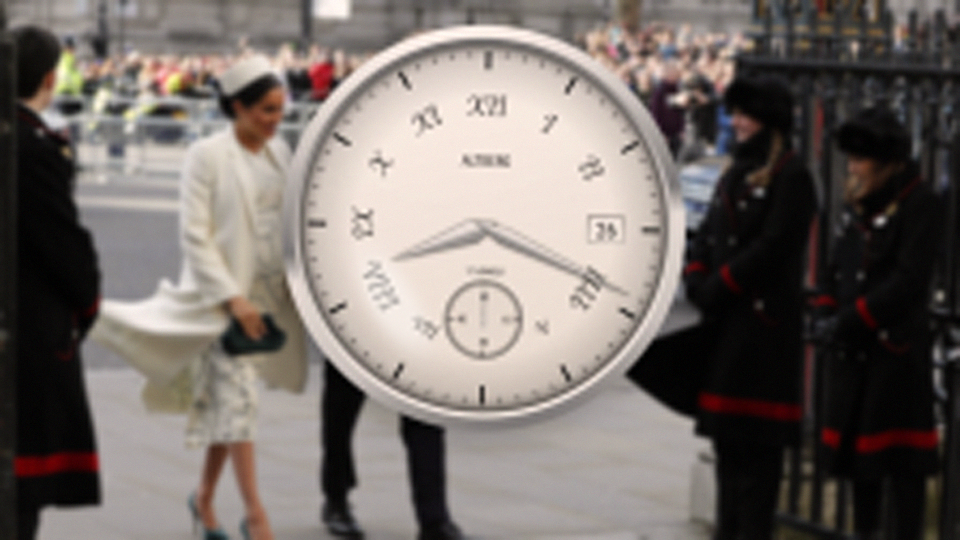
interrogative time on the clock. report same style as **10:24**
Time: **8:19**
